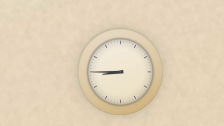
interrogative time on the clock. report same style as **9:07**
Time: **8:45**
